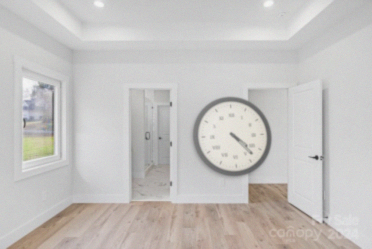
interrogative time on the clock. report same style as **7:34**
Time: **4:23**
